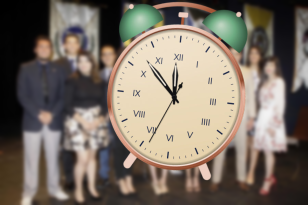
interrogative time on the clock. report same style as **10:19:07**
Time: **11:52:34**
